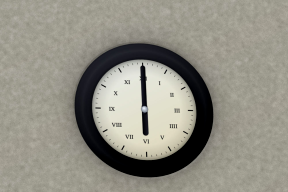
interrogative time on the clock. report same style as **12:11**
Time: **6:00**
